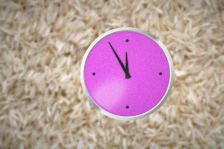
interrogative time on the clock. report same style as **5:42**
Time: **11:55**
